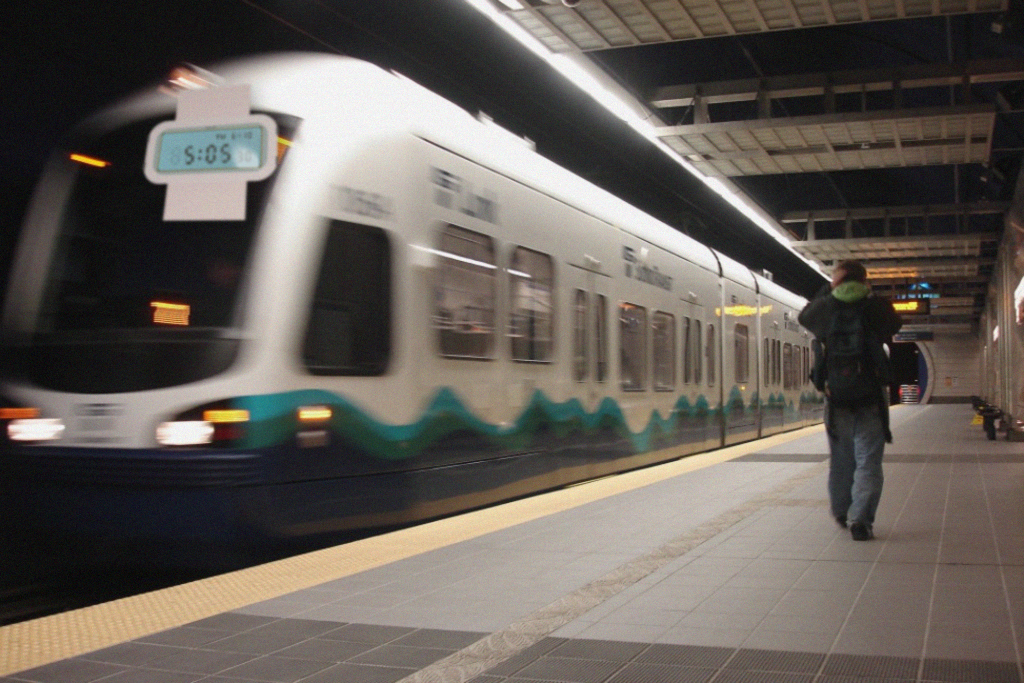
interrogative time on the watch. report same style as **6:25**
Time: **5:05**
